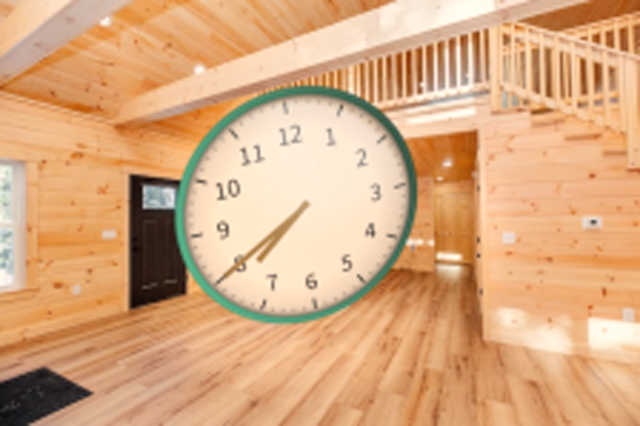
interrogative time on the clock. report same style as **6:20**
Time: **7:40**
